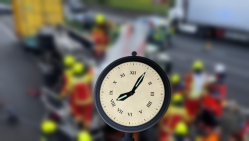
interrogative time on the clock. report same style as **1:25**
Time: **8:05**
